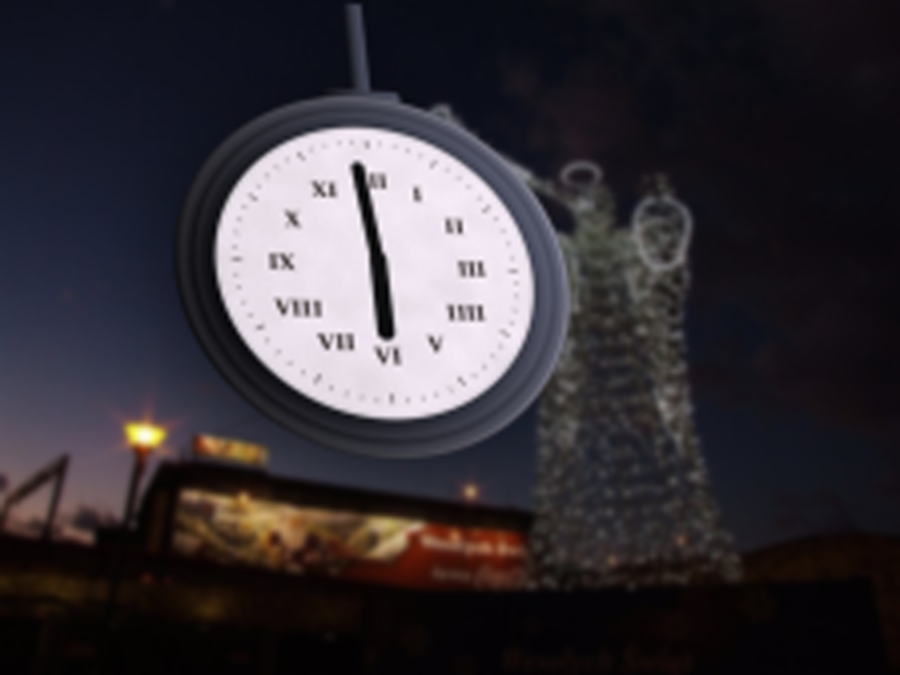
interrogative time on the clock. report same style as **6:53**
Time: **5:59**
